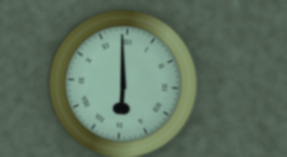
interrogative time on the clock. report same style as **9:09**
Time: **5:59**
